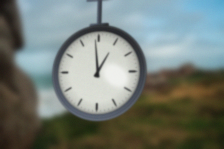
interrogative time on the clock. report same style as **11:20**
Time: **12:59**
